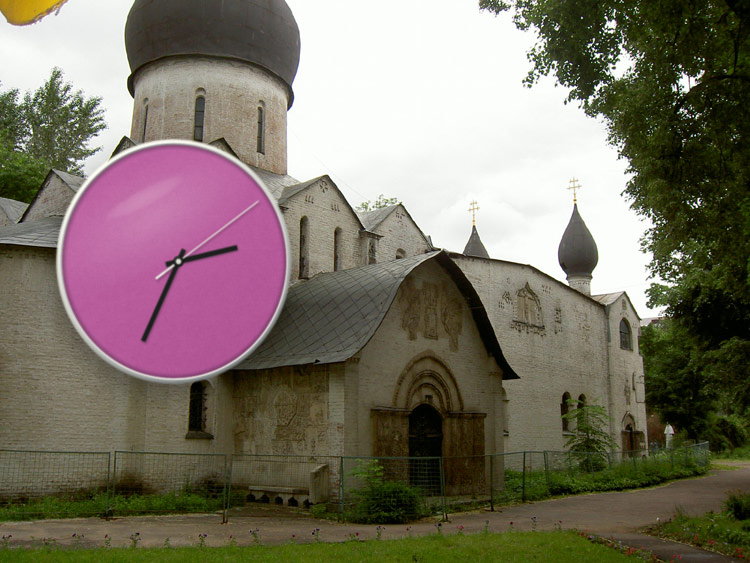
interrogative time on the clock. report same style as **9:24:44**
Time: **2:34:09**
